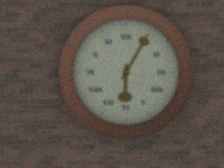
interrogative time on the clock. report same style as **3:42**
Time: **6:05**
